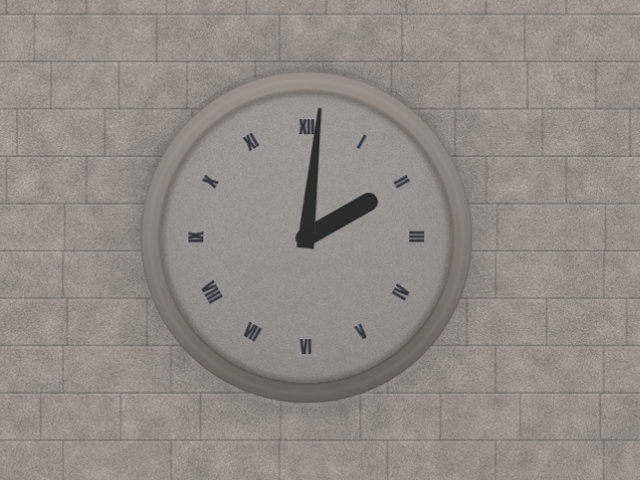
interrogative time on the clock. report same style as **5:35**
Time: **2:01**
